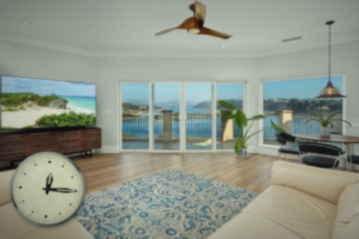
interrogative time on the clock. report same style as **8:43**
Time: **12:15**
